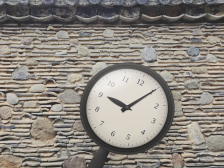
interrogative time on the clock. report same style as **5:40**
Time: **9:05**
